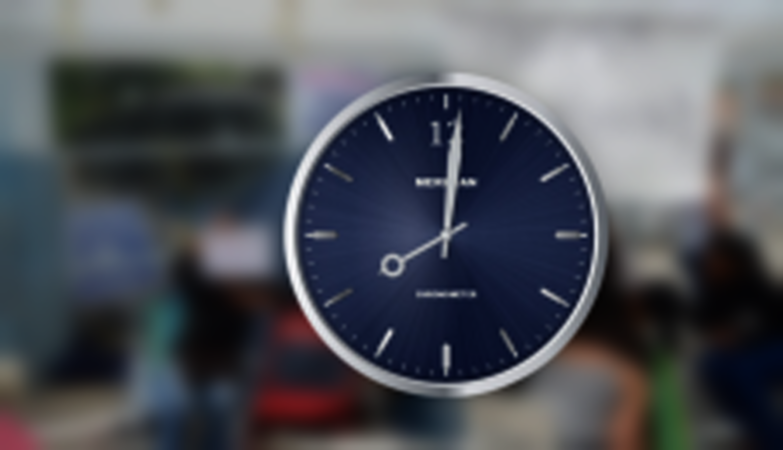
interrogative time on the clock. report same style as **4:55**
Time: **8:01**
